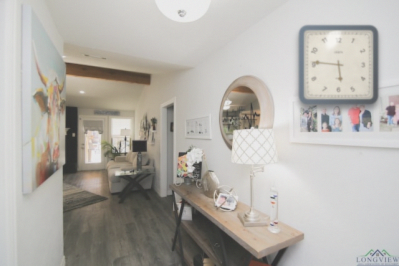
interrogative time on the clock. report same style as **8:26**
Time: **5:46**
